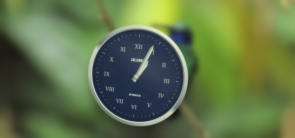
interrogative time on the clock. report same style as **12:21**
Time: **1:04**
